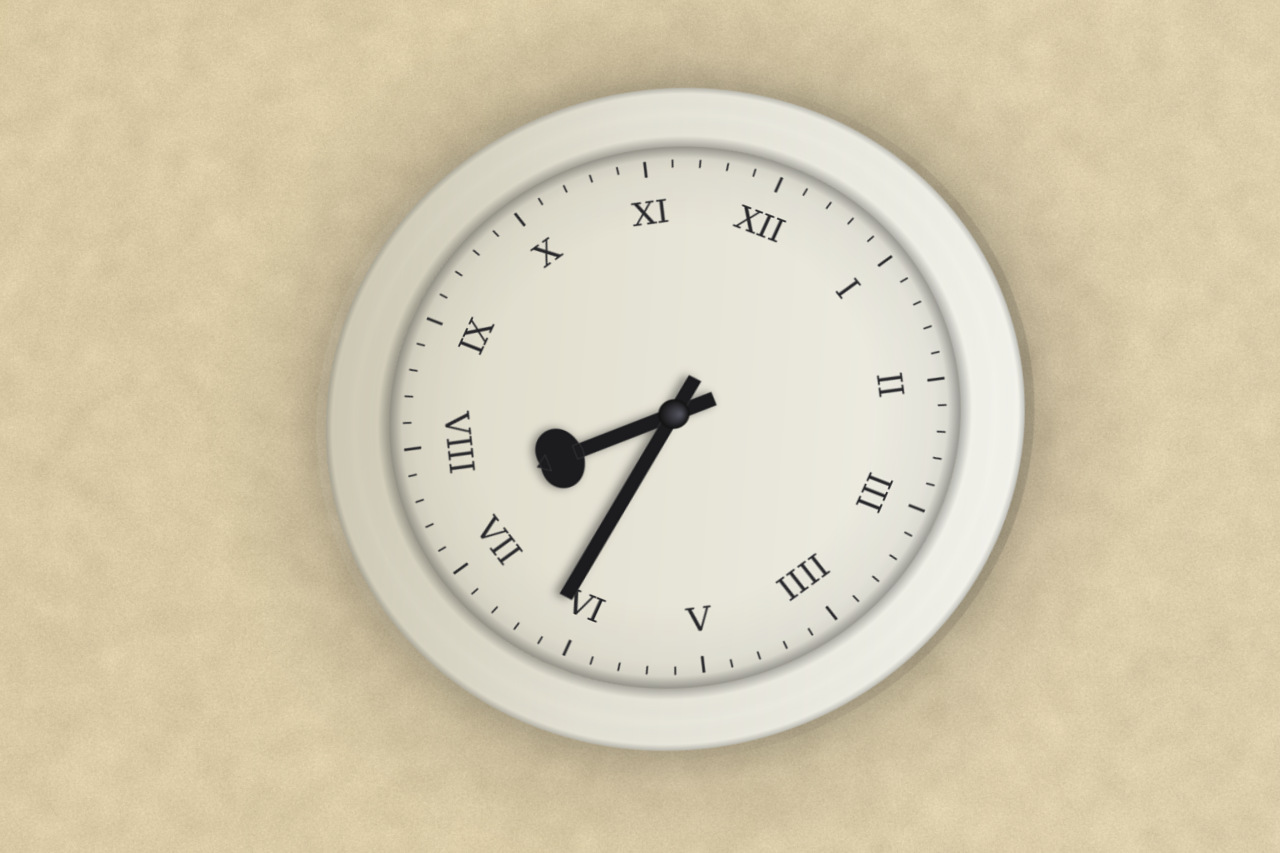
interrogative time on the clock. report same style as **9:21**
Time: **7:31**
